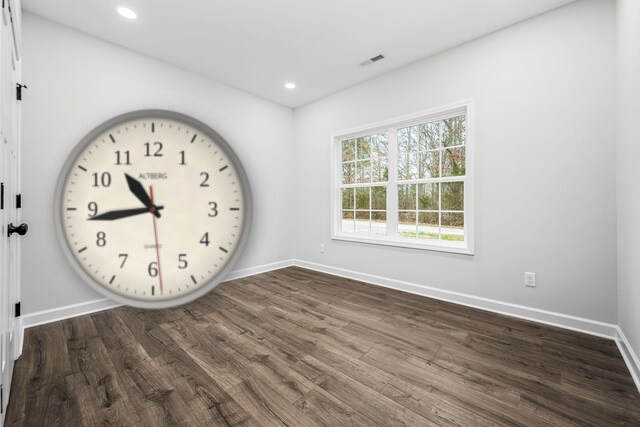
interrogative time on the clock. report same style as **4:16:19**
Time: **10:43:29**
